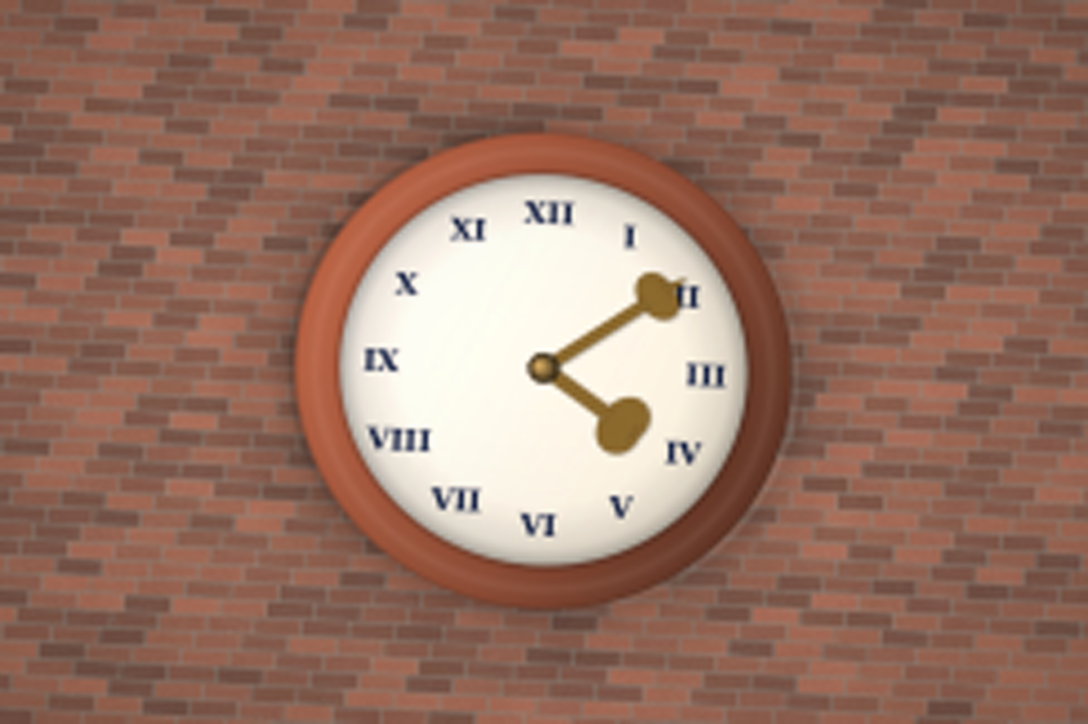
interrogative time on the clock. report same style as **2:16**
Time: **4:09**
